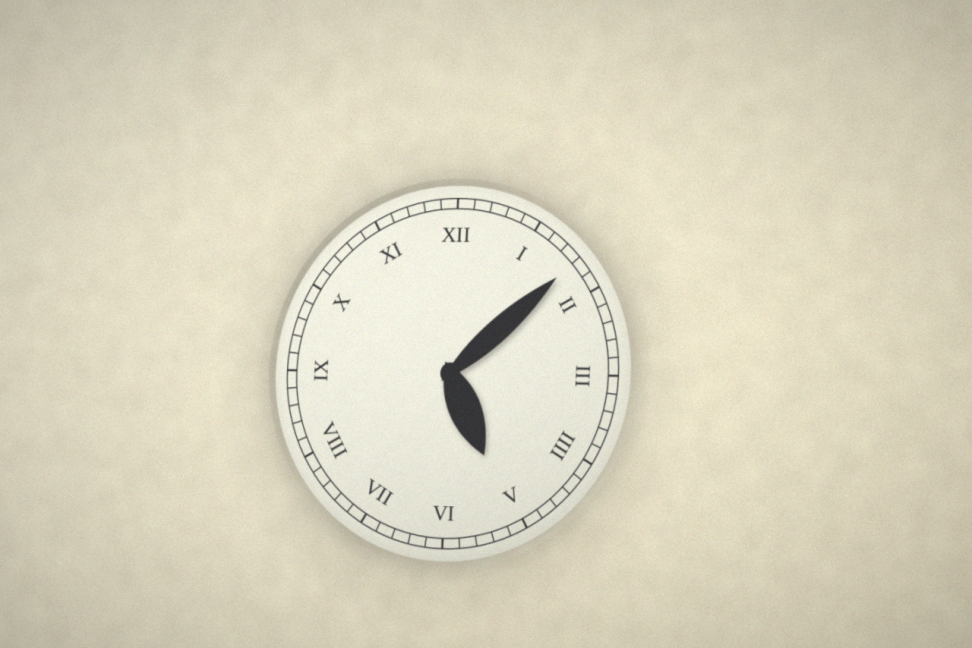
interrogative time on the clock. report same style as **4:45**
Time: **5:08**
